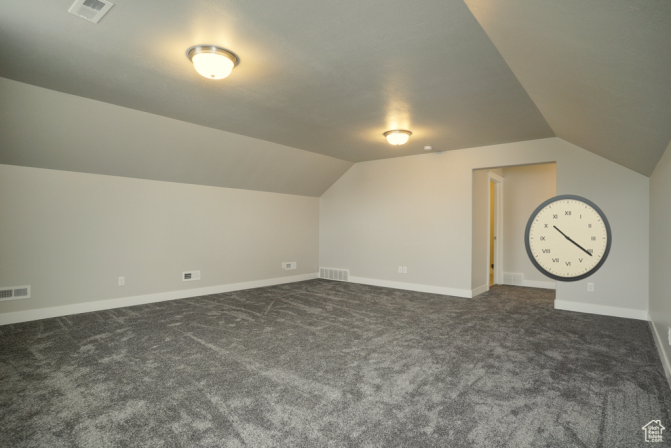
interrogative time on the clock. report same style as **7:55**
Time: **10:21**
